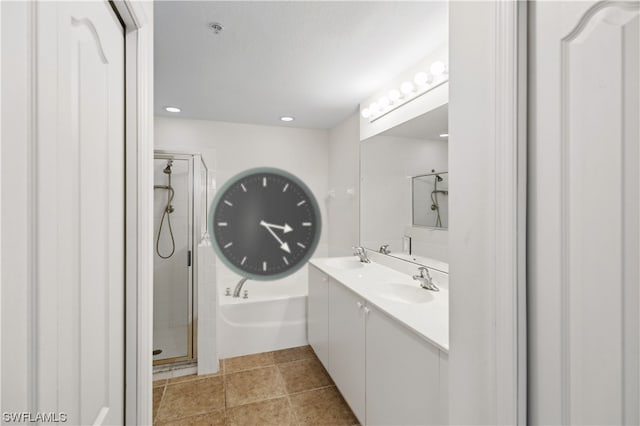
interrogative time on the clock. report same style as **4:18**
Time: **3:23**
